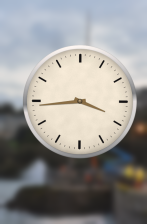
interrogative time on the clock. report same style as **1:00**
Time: **3:44**
